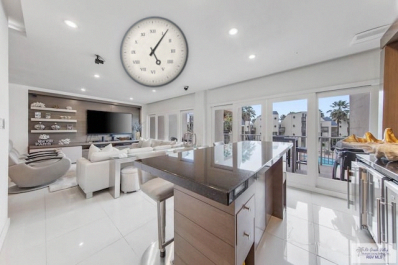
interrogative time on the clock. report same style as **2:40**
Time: **5:06**
